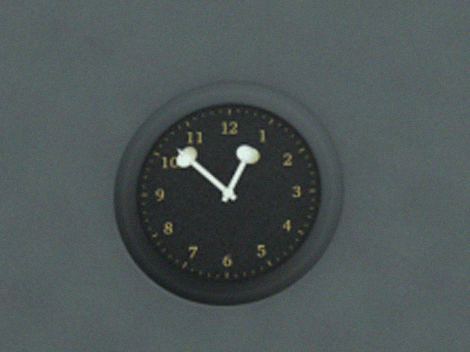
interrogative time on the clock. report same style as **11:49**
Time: **12:52**
